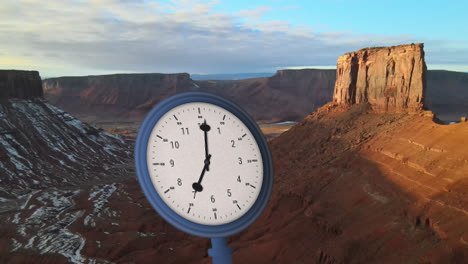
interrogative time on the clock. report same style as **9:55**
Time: **7:01**
